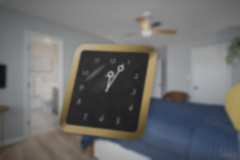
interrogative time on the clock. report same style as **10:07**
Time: **12:04**
